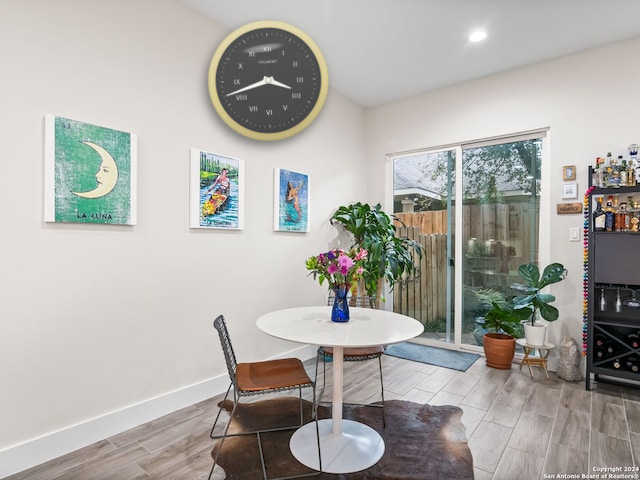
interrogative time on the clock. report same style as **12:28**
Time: **3:42**
